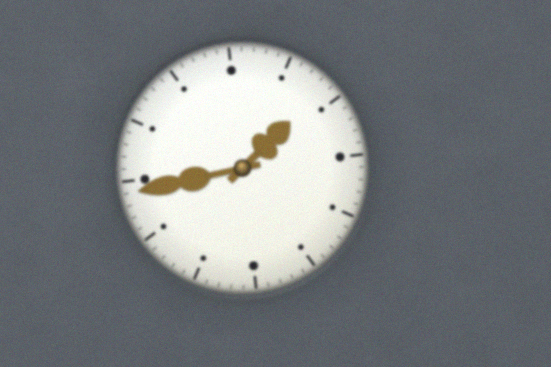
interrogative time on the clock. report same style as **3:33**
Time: **1:44**
